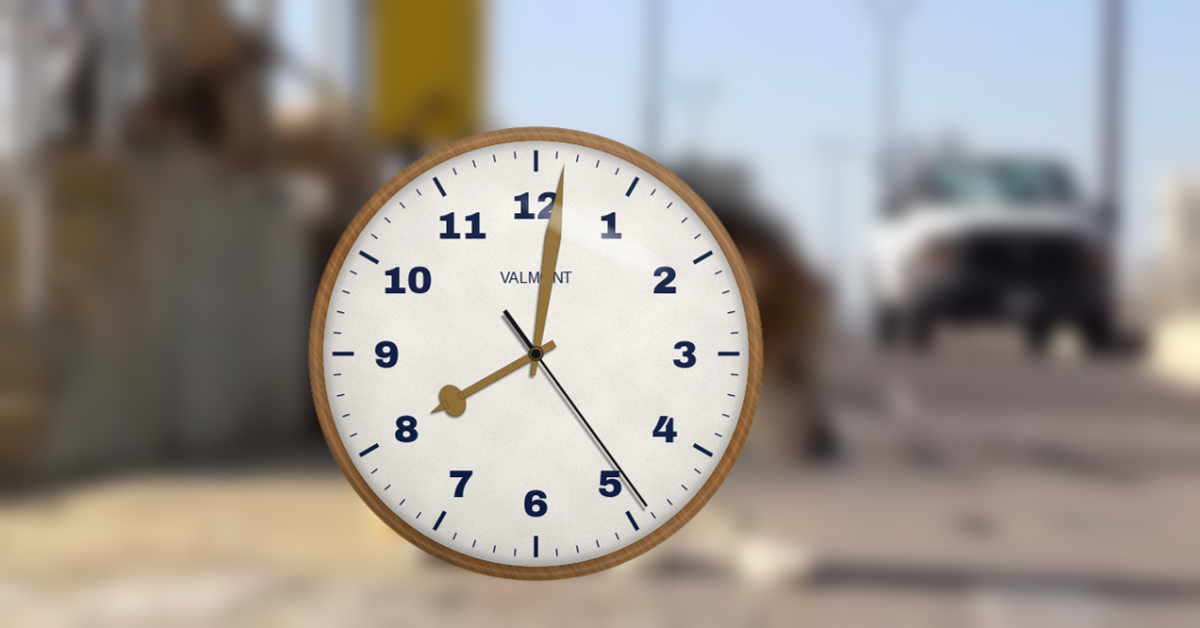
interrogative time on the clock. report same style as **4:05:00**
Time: **8:01:24**
